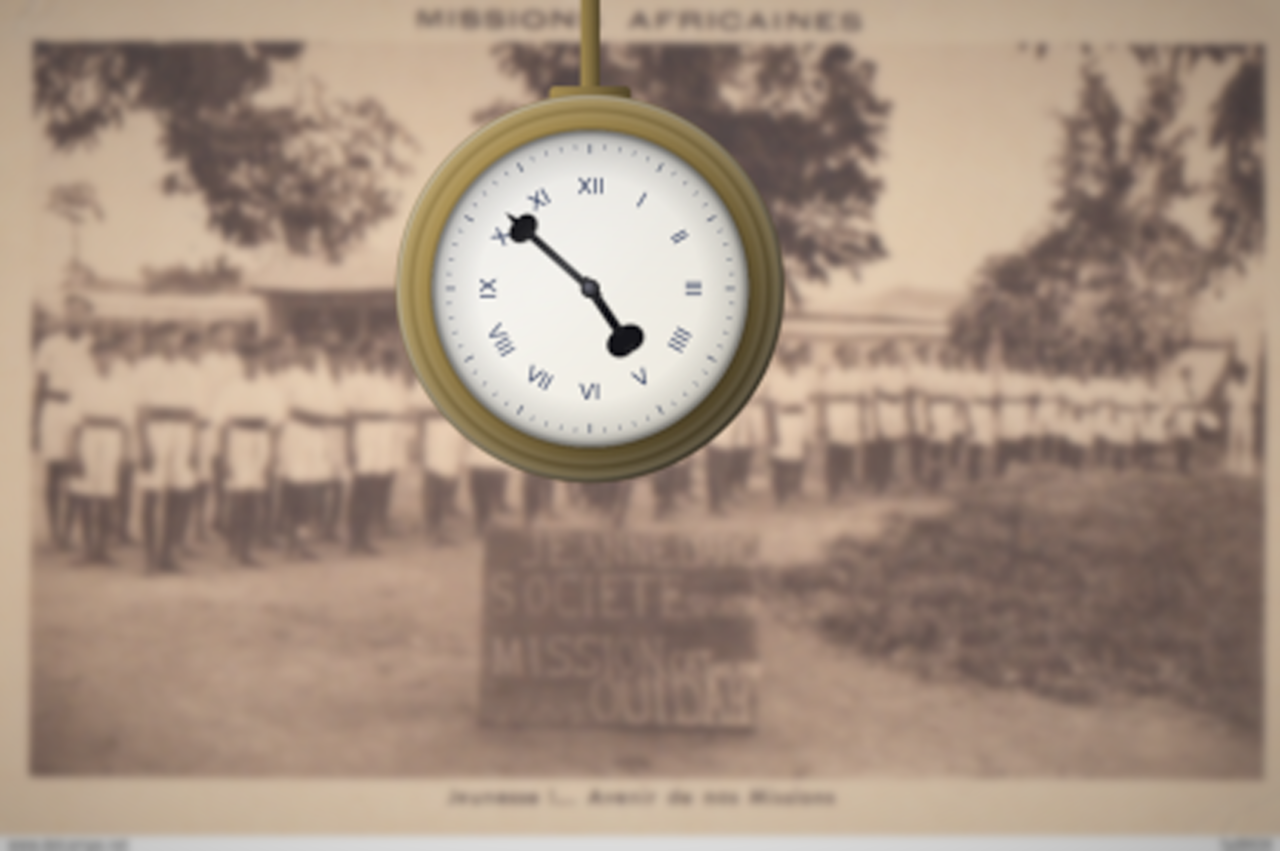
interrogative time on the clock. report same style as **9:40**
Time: **4:52**
